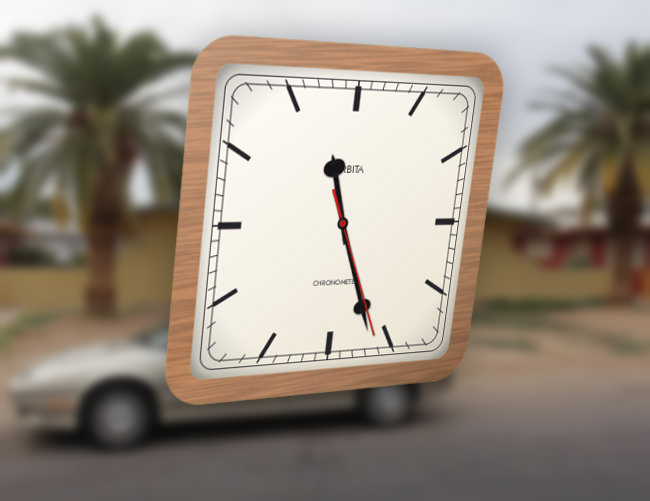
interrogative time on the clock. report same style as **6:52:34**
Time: **11:26:26**
